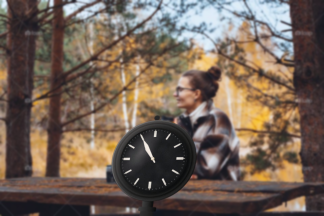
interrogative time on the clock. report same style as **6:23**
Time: **10:55**
